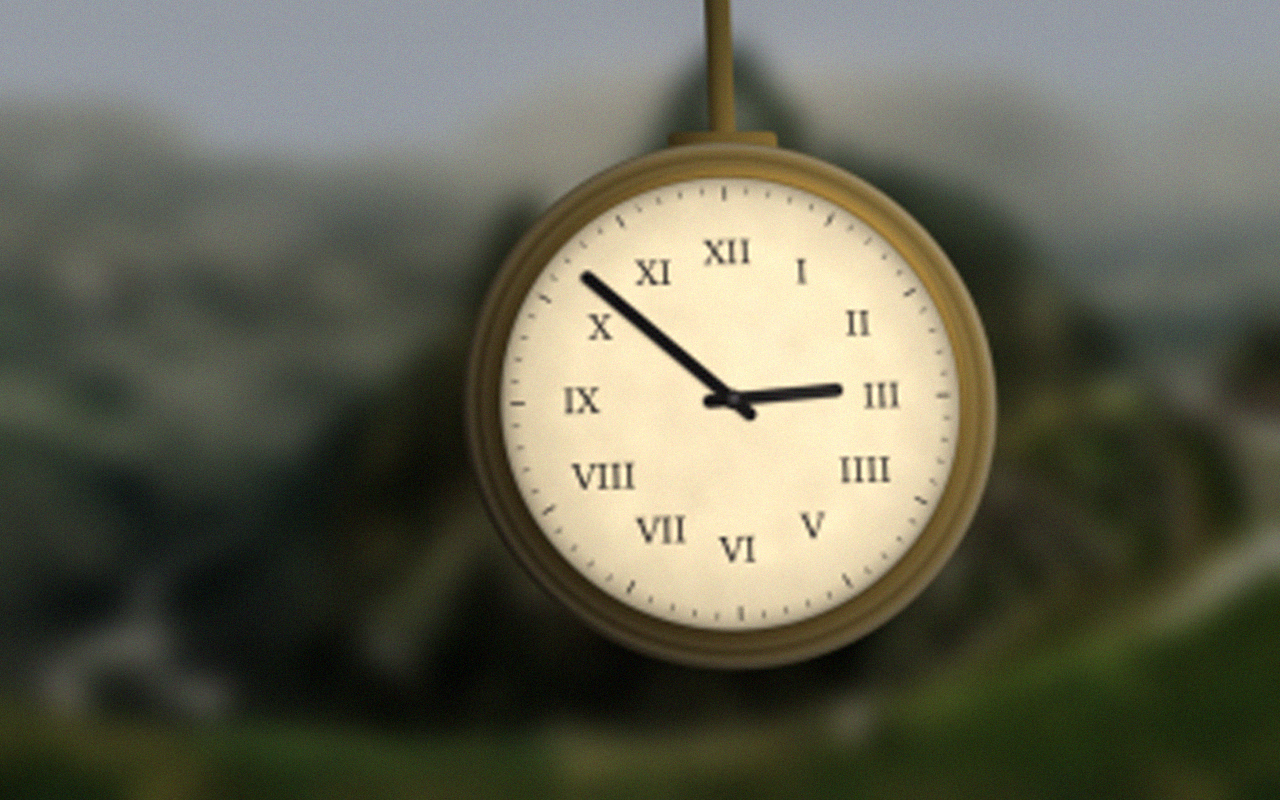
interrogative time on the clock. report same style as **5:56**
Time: **2:52**
